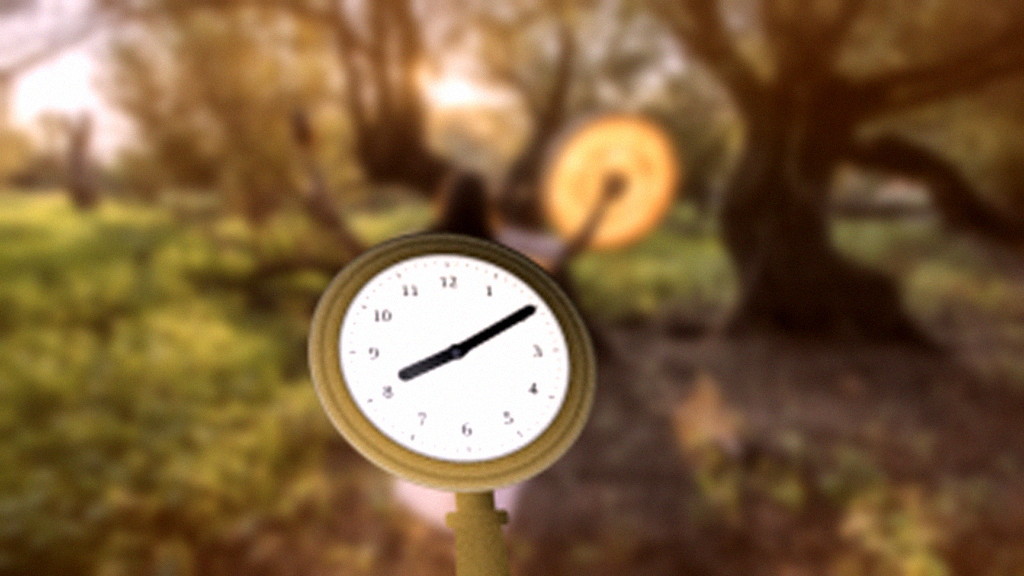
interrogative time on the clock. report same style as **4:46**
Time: **8:10**
